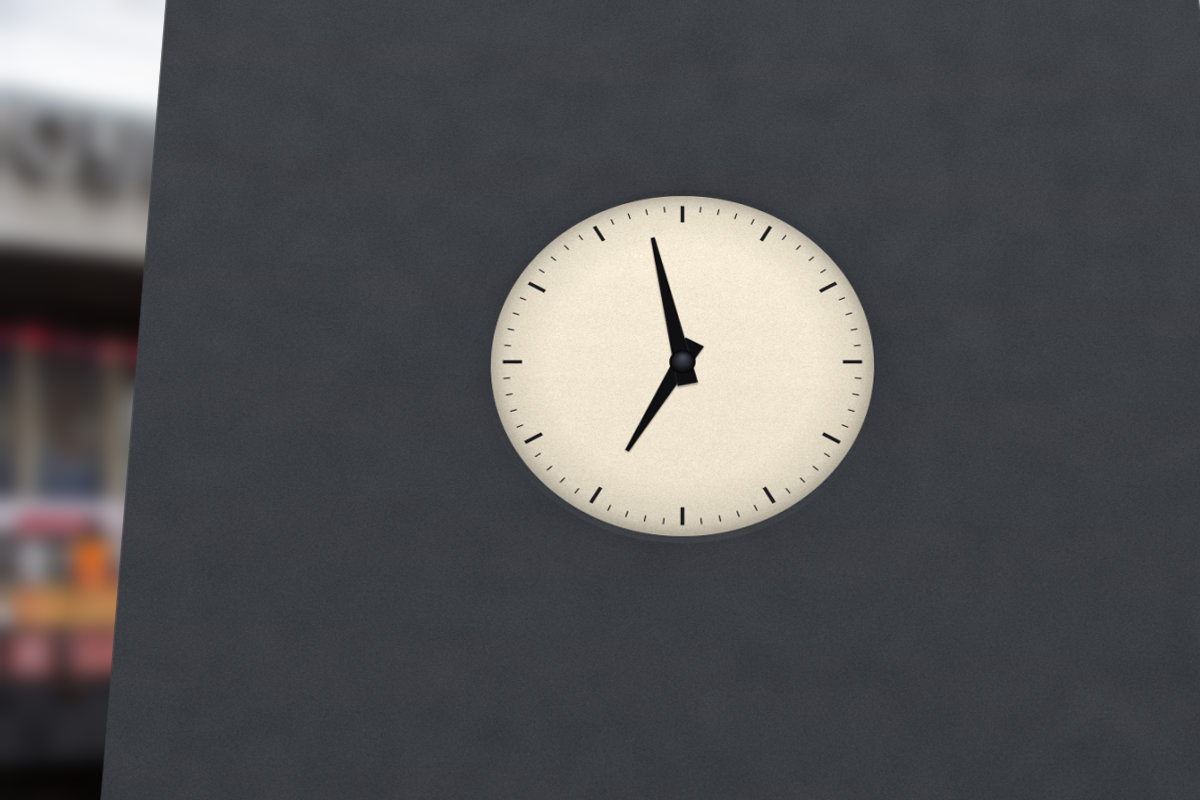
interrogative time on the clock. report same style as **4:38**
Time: **6:58**
